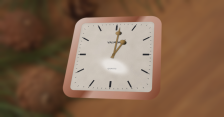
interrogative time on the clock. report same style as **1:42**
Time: **1:01**
